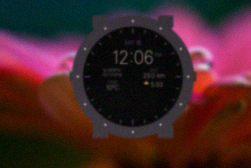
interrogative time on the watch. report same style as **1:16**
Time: **12:06**
